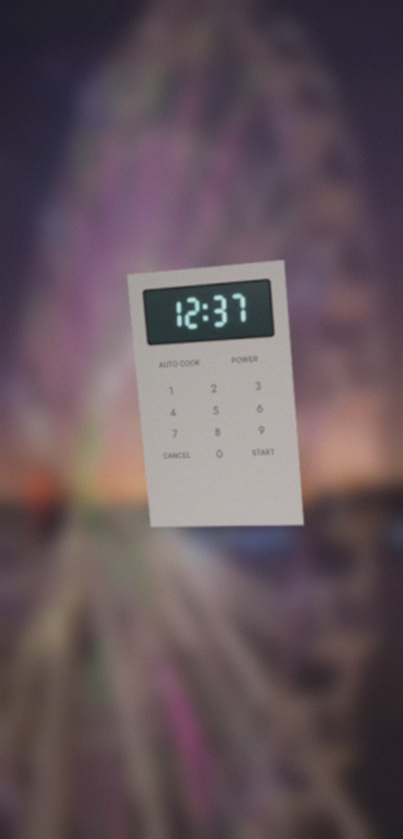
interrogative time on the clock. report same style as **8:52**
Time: **12:37**
